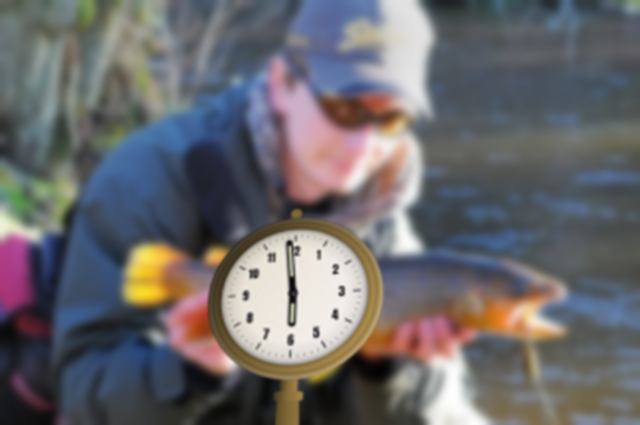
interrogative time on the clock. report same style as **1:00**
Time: **5:59**
